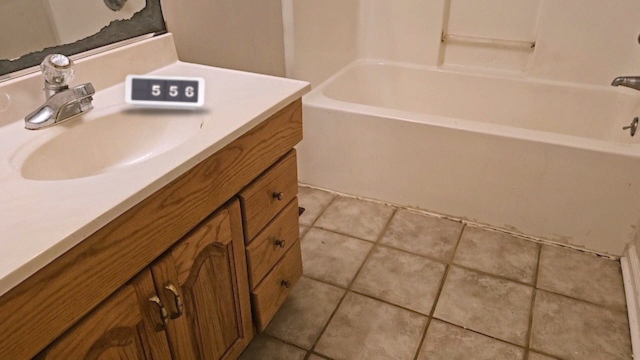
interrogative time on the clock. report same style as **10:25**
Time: **5:56**
